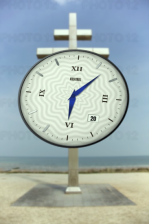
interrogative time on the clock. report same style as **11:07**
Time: **6:07**
